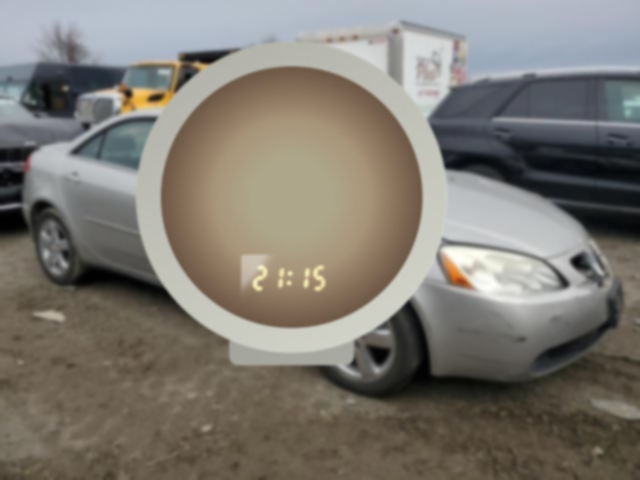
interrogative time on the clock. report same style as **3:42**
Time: **21:15**
